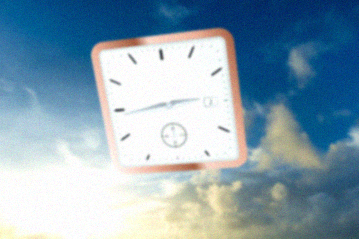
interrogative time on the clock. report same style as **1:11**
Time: **2:44**
